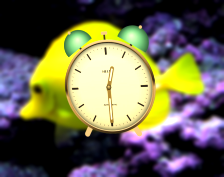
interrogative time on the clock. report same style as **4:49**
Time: **12:30**
